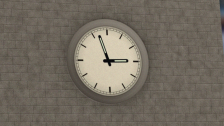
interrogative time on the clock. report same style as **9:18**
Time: **2:57**
